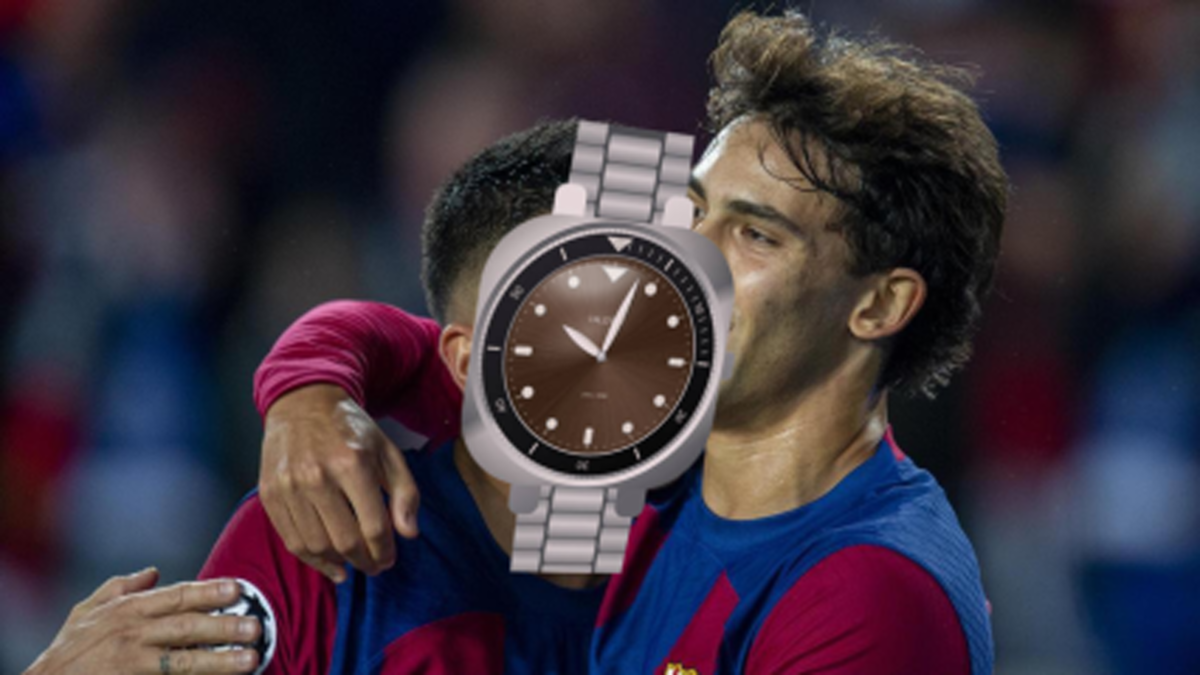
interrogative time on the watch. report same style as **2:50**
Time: **10:03**
